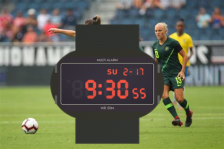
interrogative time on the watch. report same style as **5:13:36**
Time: **9:30:55**
